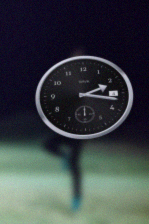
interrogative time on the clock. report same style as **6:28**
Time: **2:17**
